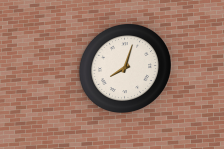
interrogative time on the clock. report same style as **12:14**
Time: **8:03**
